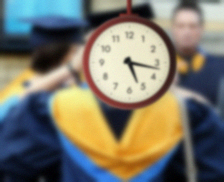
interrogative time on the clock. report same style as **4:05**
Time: **5:17**
